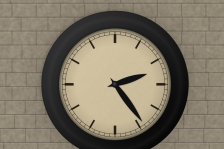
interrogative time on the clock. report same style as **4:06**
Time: **2:24**
